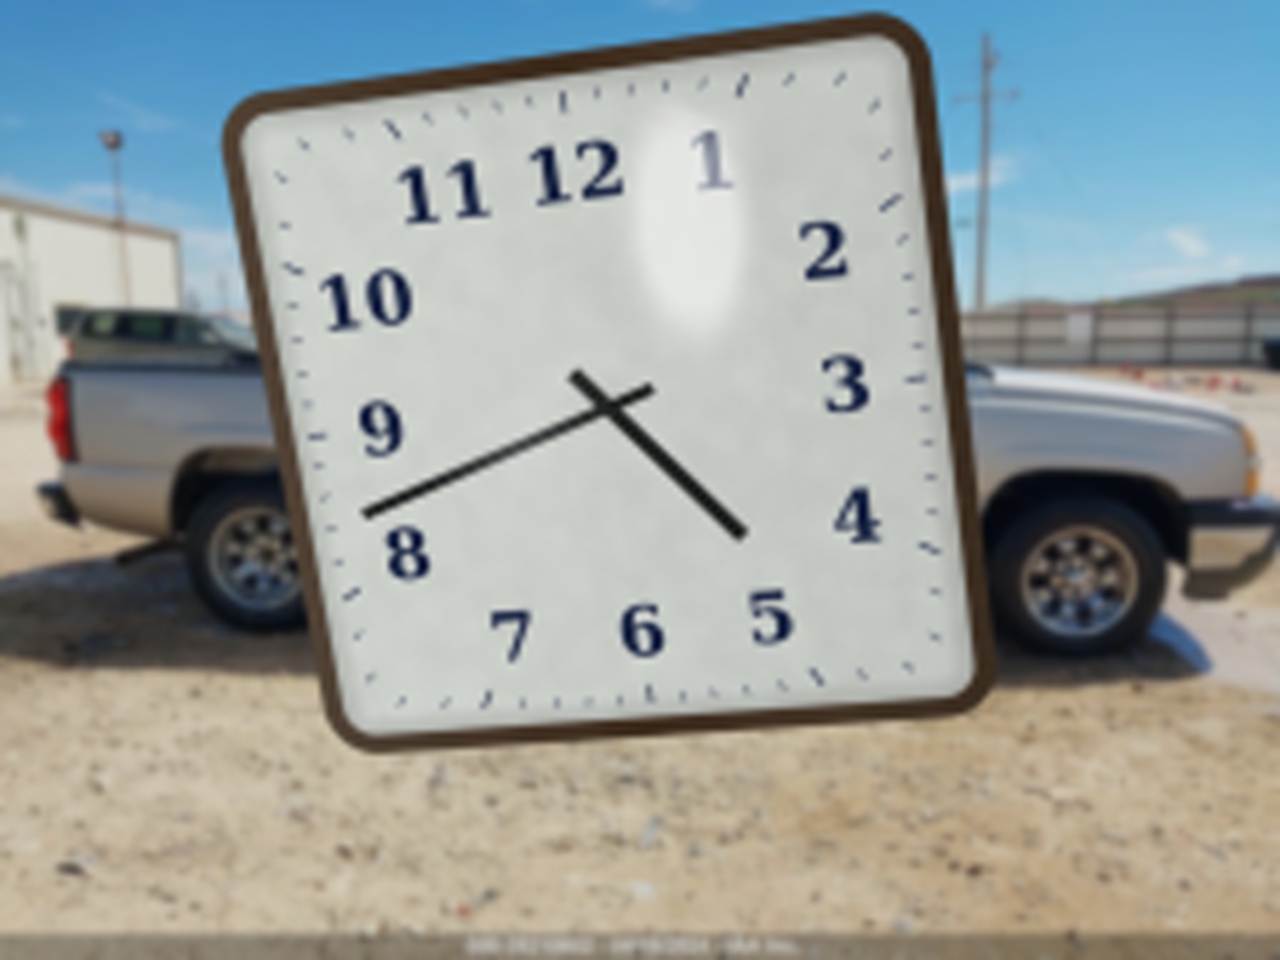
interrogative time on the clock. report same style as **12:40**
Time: **4:42**
